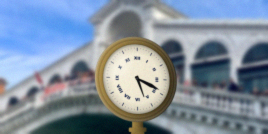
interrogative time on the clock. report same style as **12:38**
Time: **5:19**
